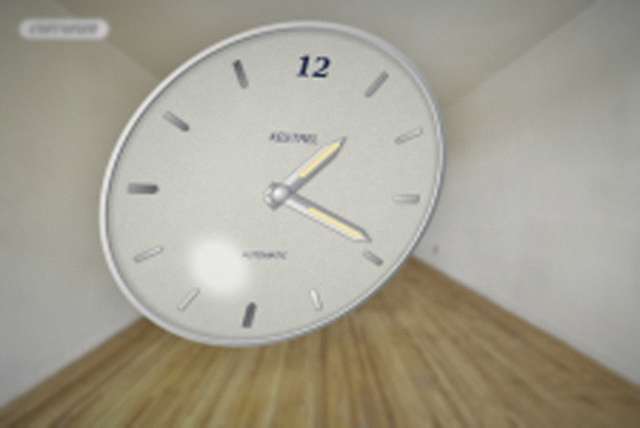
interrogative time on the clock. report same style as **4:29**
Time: **1:19**
